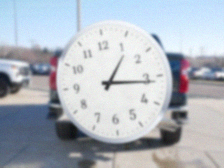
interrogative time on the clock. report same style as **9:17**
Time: **1:16**
